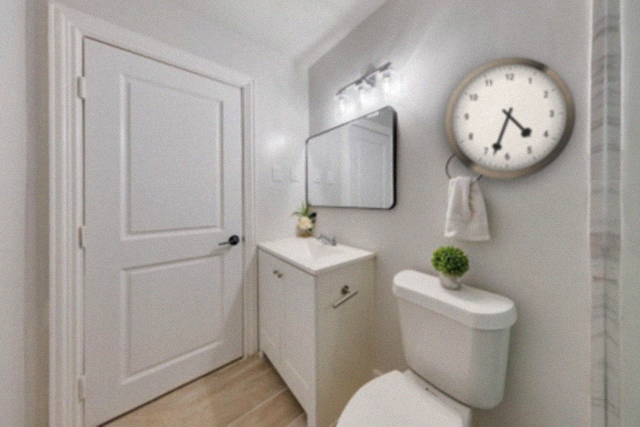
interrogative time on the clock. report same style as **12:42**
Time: **4:33**
